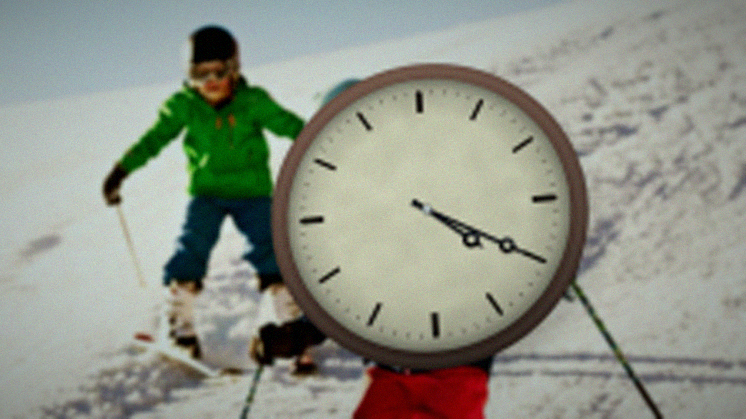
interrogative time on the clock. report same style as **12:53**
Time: **4:20**
